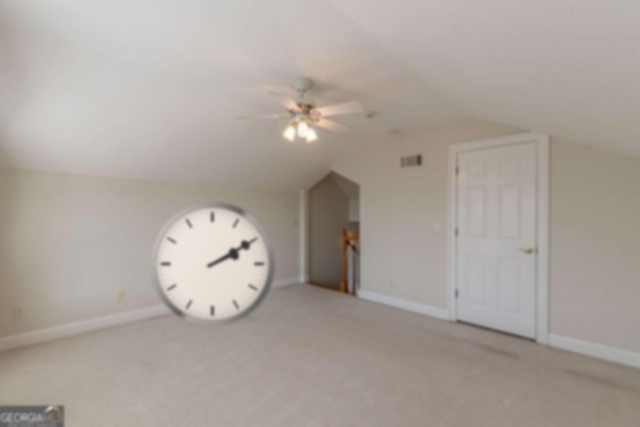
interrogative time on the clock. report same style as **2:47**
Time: **2:10**
